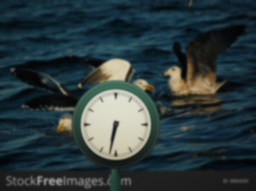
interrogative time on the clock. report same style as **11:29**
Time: **6:32**
